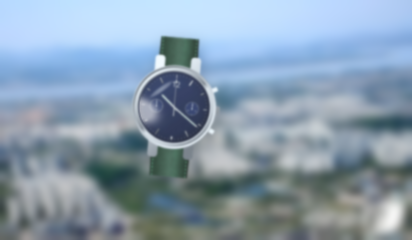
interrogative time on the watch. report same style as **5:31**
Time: **10:21**
